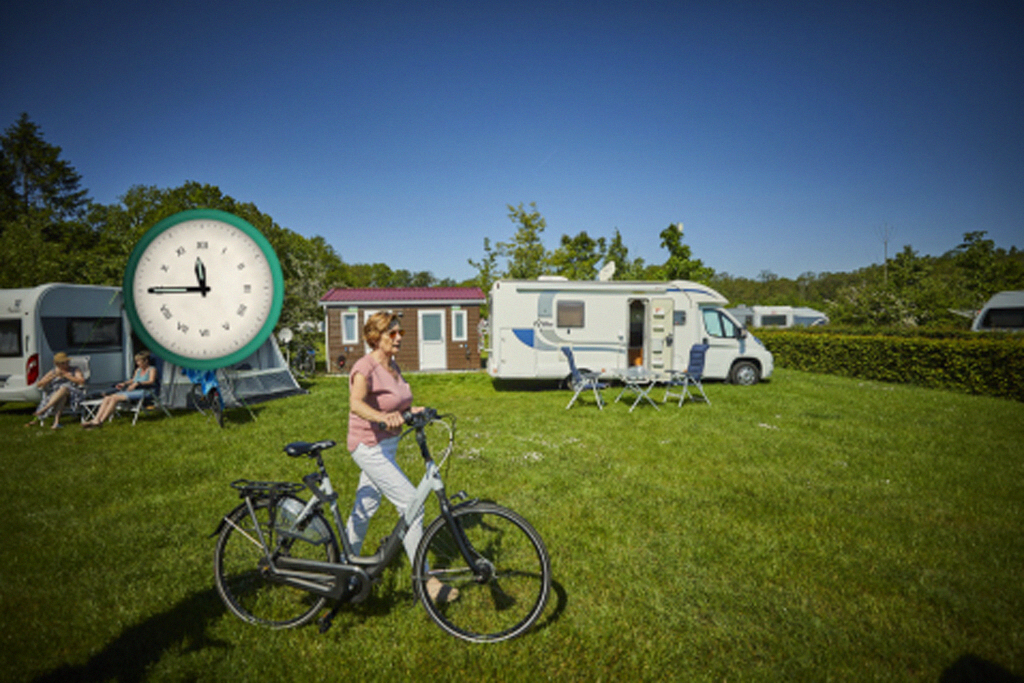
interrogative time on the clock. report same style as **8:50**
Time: **11:45**
